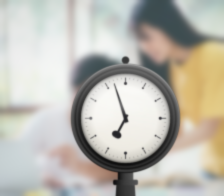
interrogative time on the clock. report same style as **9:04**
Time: **6:57**
